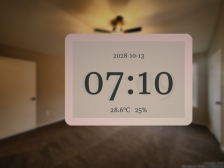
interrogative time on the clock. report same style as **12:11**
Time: **7:10**
